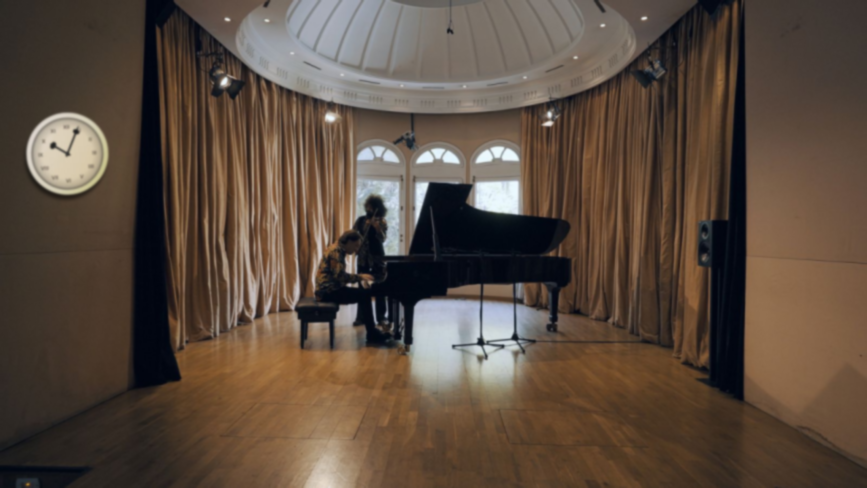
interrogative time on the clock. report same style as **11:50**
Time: **10:04**
